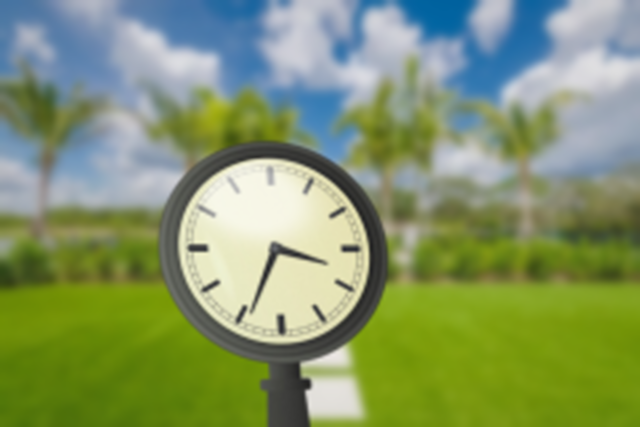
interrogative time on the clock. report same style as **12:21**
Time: **3:34**
